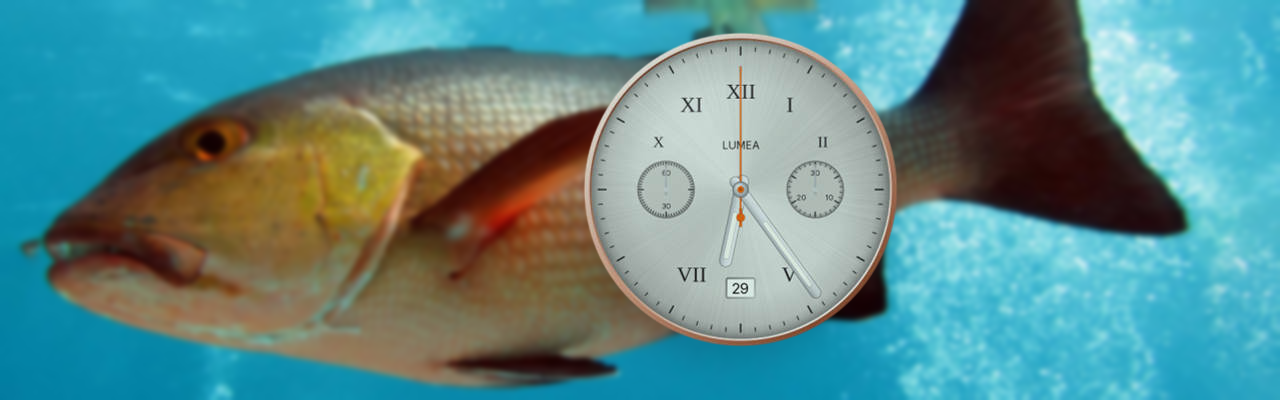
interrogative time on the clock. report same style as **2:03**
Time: **6:24**
